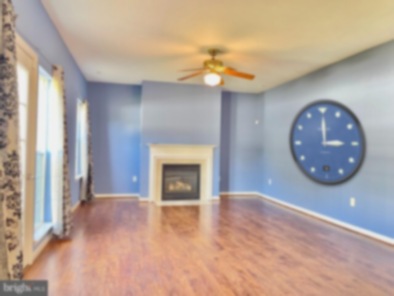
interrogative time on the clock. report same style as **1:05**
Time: **3:00**
